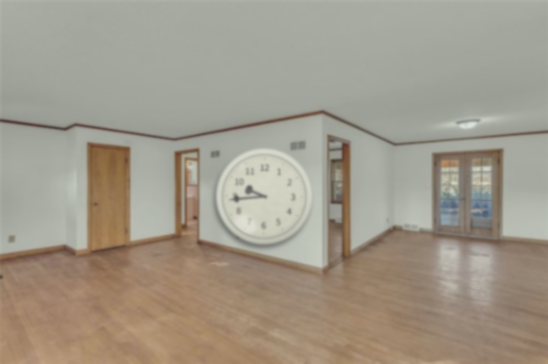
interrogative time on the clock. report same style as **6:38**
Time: **9:44**
